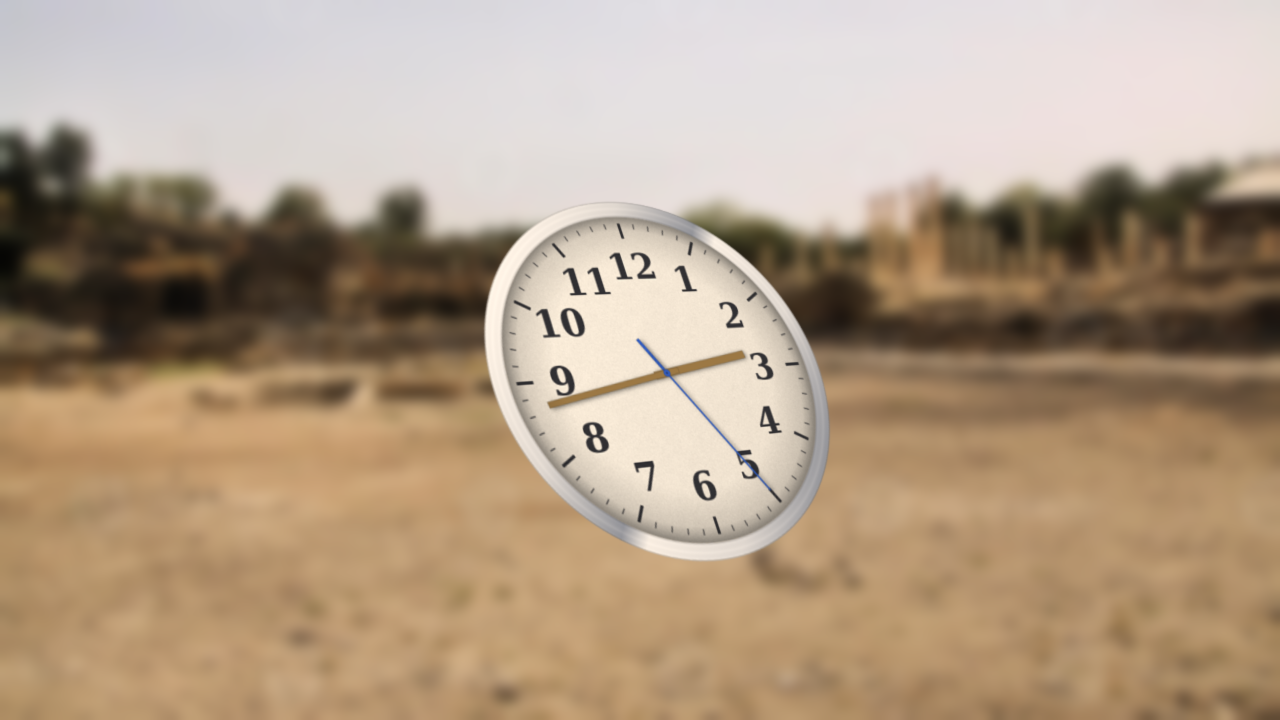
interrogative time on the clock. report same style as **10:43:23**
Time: **2:43:25**
